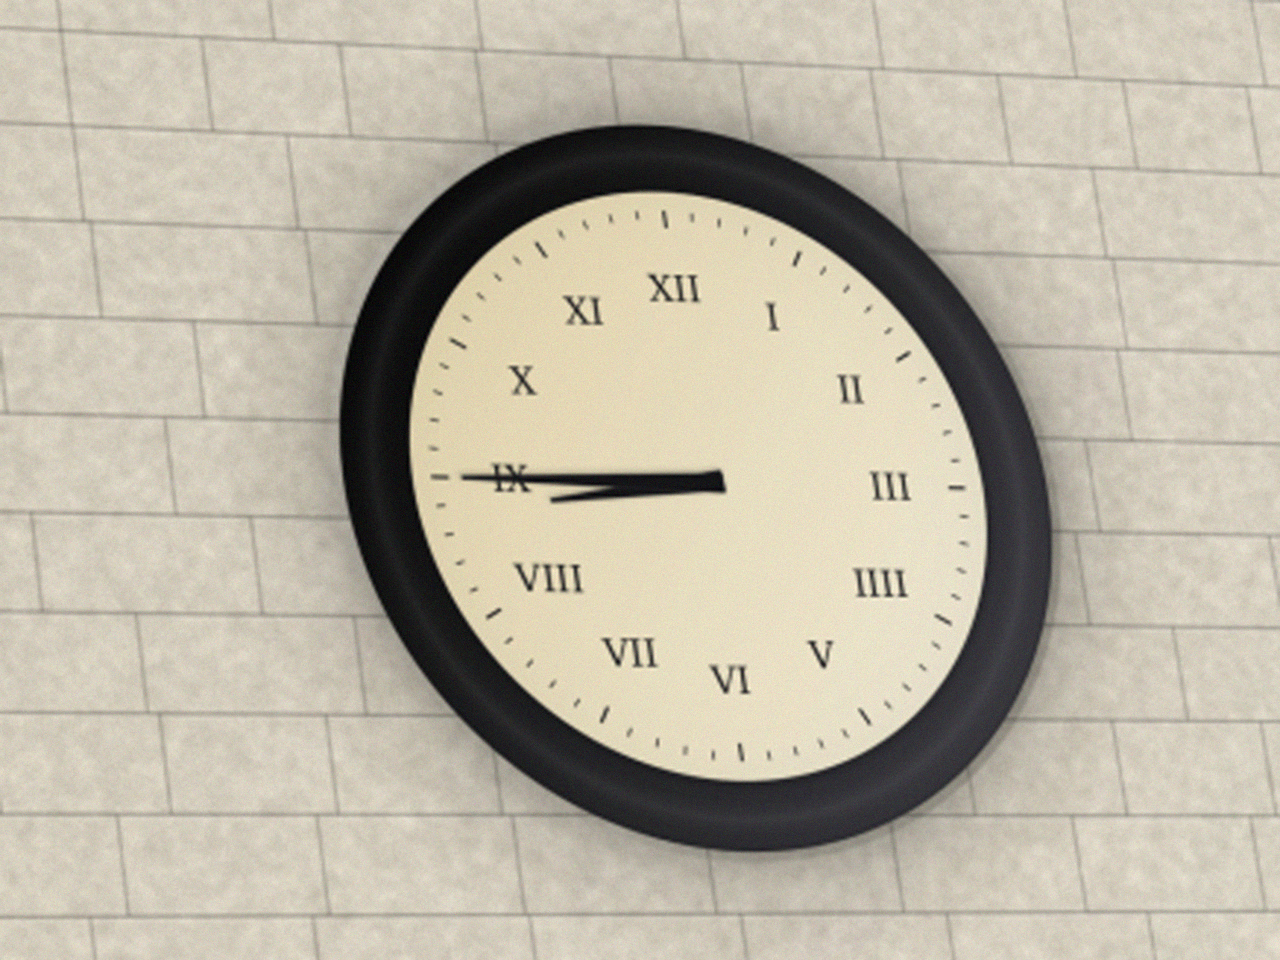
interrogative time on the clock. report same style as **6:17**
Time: **8:45**
